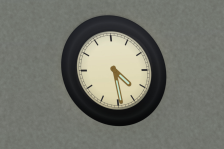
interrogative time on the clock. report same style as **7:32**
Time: **4:29**
